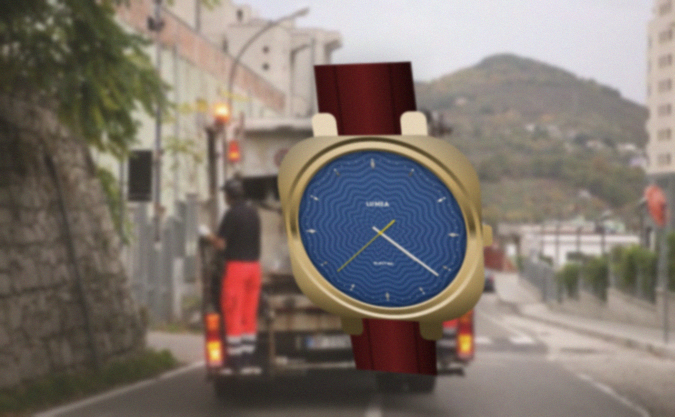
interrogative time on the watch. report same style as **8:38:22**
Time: **4:21:38**
